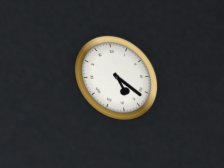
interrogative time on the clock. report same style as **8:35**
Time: **5:22**
